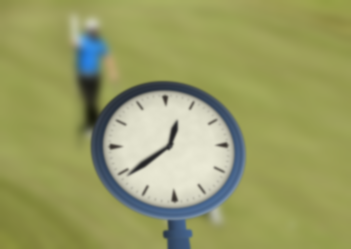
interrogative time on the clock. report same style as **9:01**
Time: **12:39**
